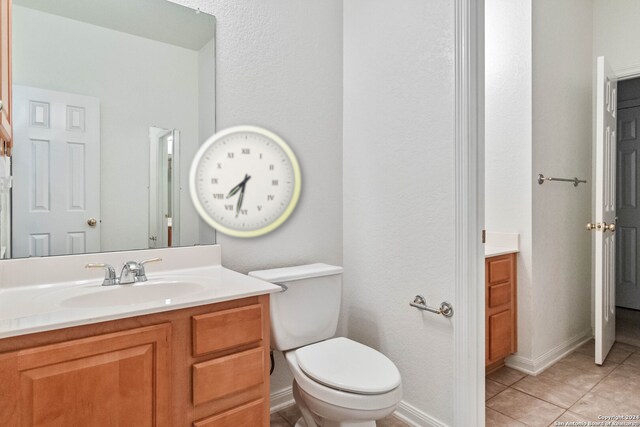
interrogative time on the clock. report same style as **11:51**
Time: **7:32**
